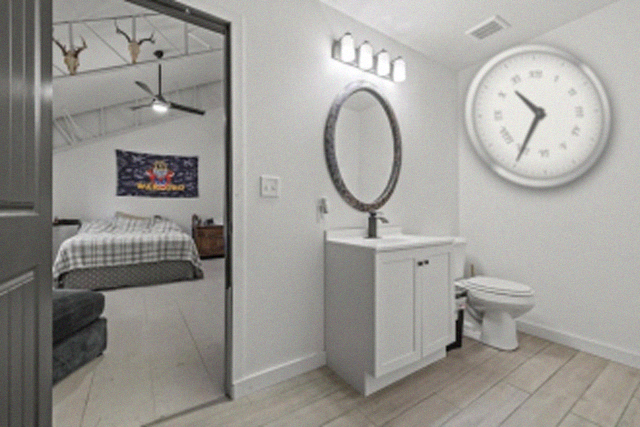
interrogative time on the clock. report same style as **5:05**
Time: **10:35**
